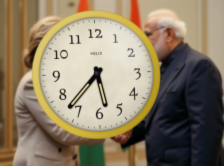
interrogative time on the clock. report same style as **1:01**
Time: **5:37**
